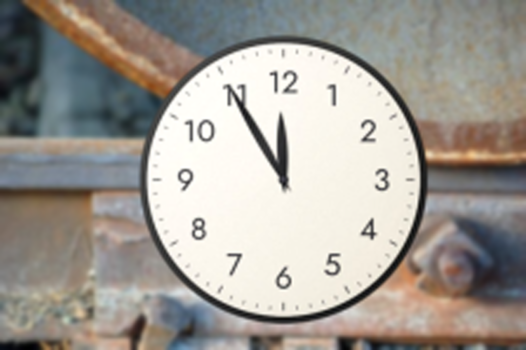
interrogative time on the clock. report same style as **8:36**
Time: **11:55**
